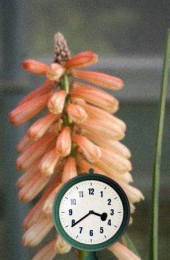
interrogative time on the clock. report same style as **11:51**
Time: **3:39**
